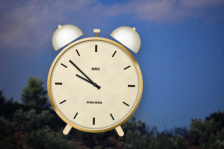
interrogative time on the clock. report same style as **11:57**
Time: **9:52**
